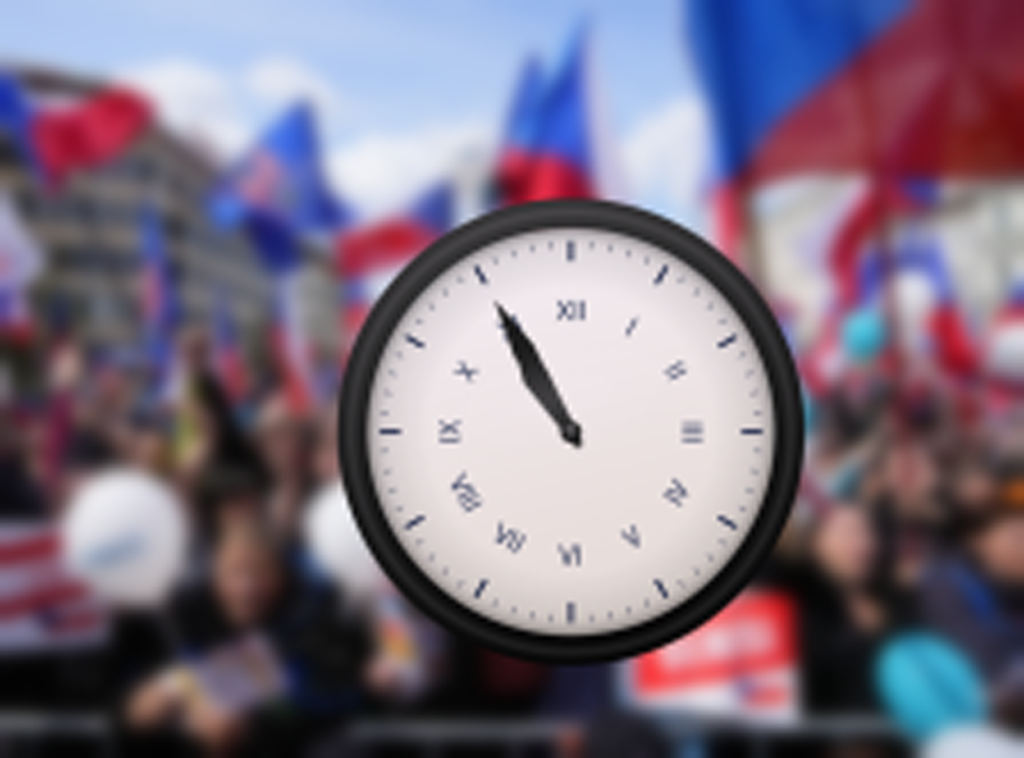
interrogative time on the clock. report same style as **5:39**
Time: **10:55**
